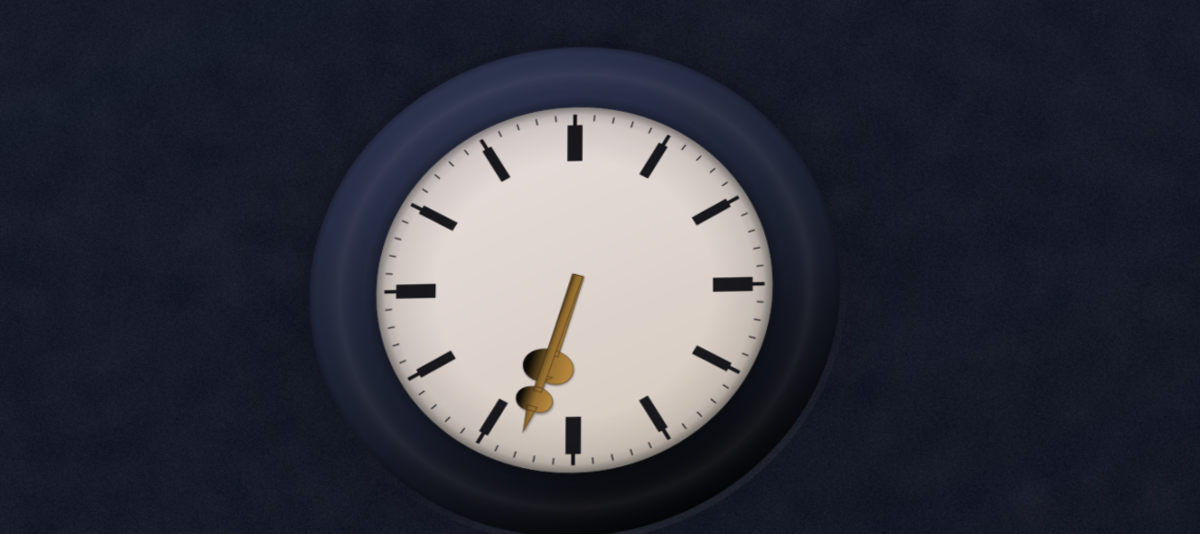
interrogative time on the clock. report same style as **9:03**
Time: **6:33**
